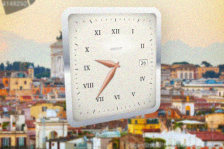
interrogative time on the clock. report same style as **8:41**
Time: **9:36**
